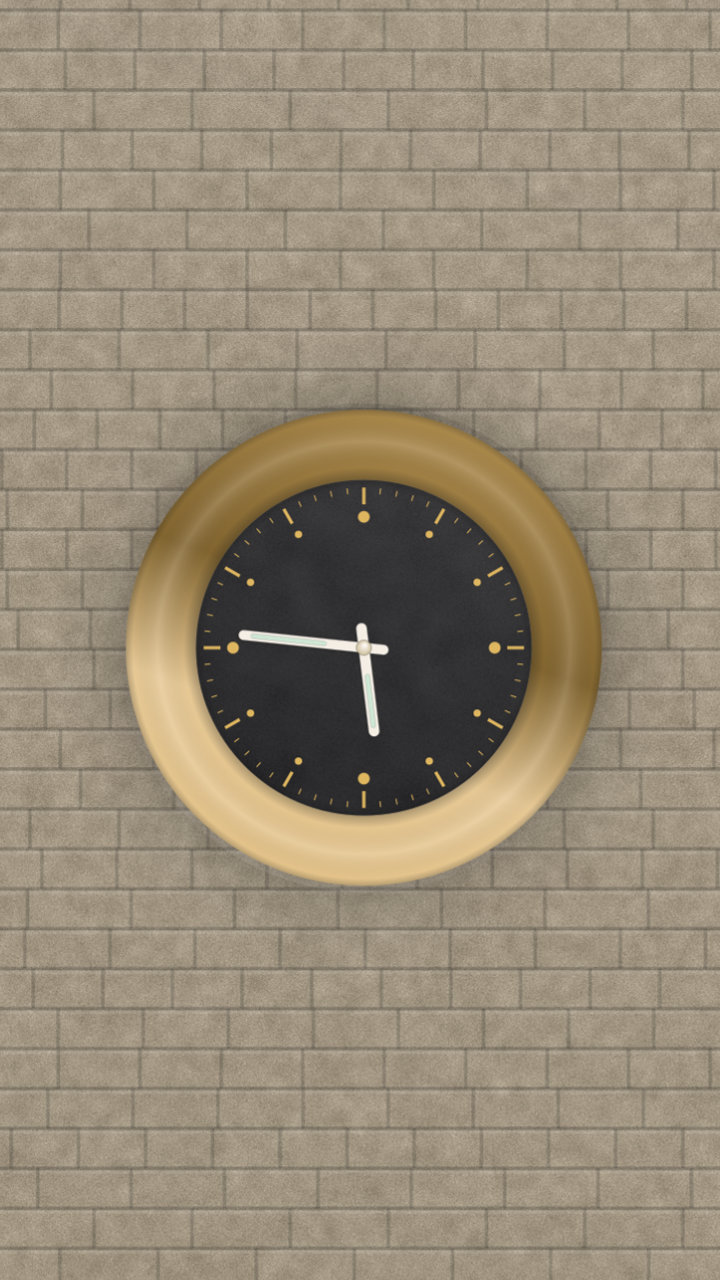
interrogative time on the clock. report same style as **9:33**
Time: **5:46**
